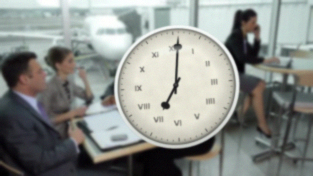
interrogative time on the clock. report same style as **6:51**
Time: **7:01**
